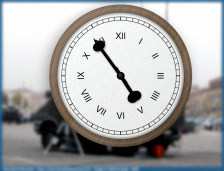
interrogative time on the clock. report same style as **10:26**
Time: **4:54**
